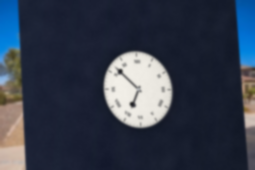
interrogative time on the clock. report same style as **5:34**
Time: **6:52**
